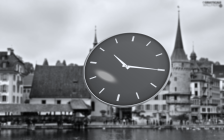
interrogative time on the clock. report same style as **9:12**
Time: **10:15**
